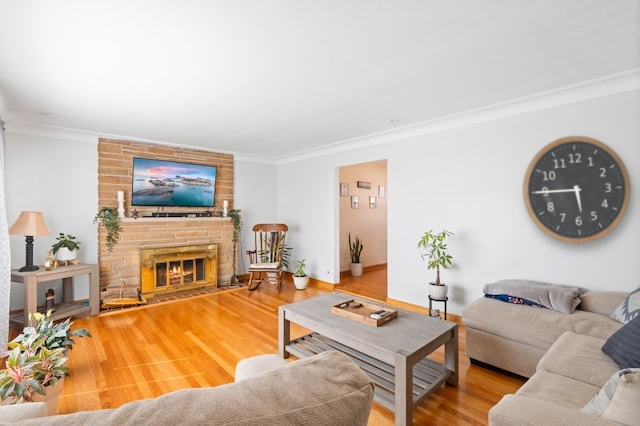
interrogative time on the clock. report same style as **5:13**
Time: **5:45**
